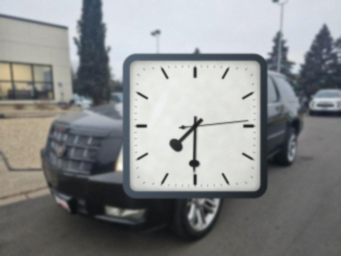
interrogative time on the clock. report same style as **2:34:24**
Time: **7:30:14**
